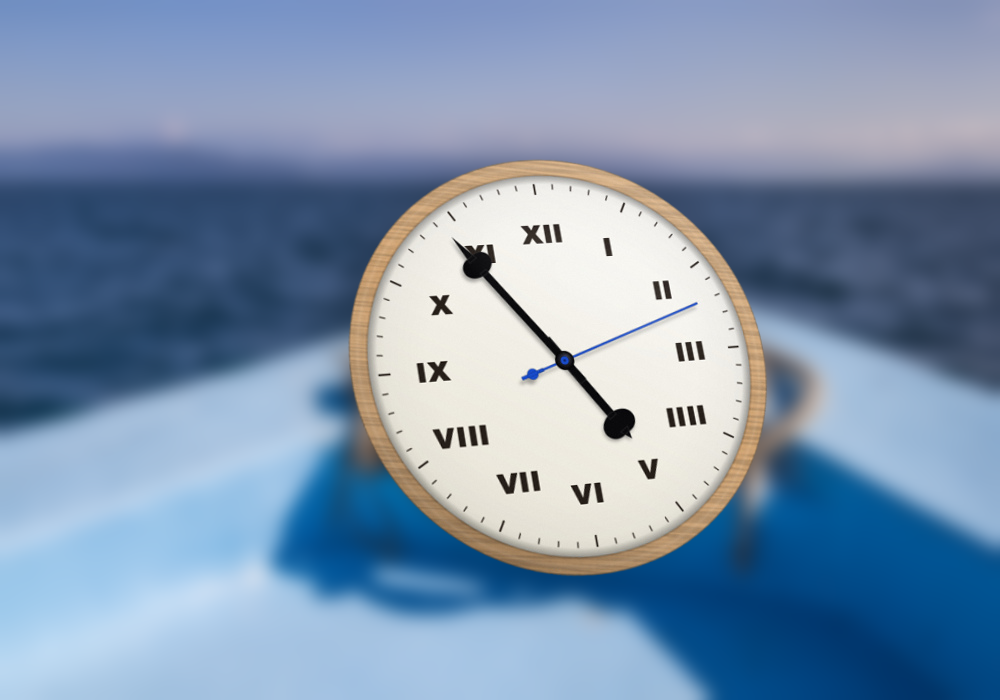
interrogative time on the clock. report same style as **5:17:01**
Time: **4:54:12**
